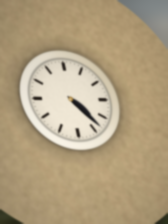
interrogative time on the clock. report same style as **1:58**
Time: **4:23**
